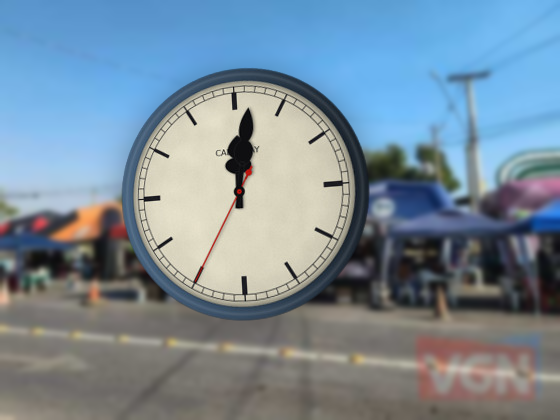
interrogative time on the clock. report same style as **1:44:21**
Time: **12:01:35**
